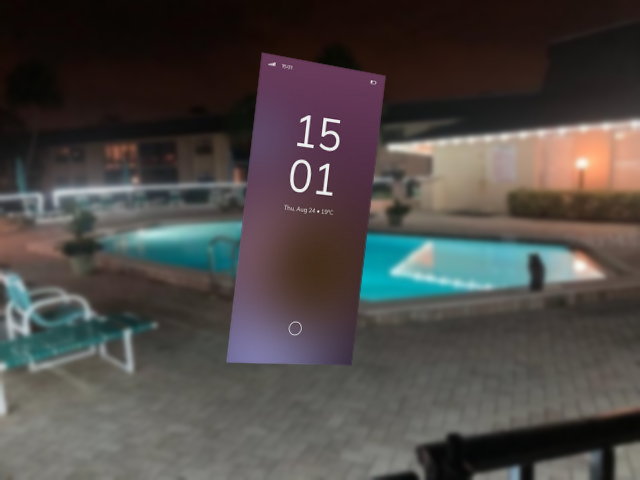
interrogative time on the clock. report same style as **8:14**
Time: **15:01**
